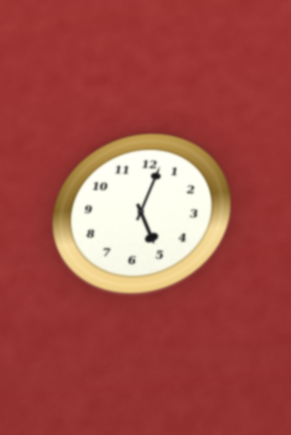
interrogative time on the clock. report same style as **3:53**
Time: **5:02**
